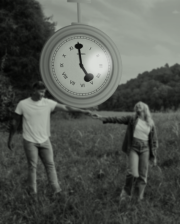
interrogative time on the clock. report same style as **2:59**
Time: **4:59**
